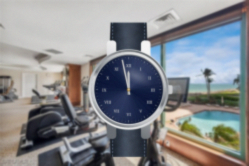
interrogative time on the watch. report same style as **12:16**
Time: **11:58**
